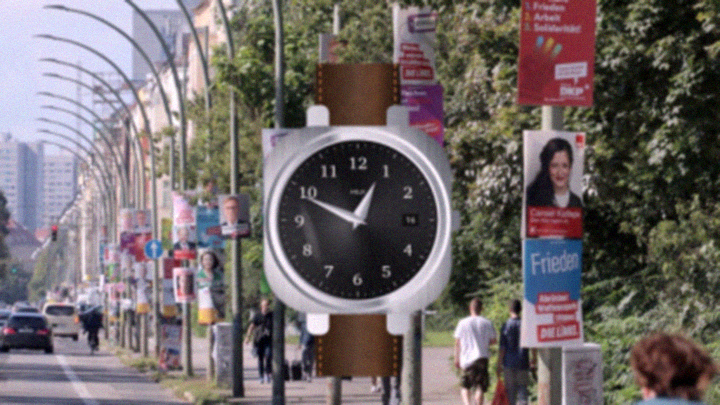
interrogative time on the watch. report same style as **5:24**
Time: **12:49**
